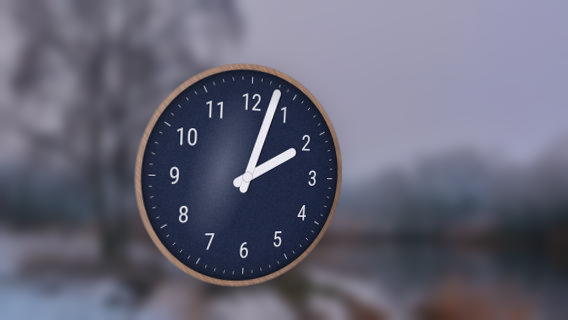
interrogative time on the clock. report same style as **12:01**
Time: **2:03**
